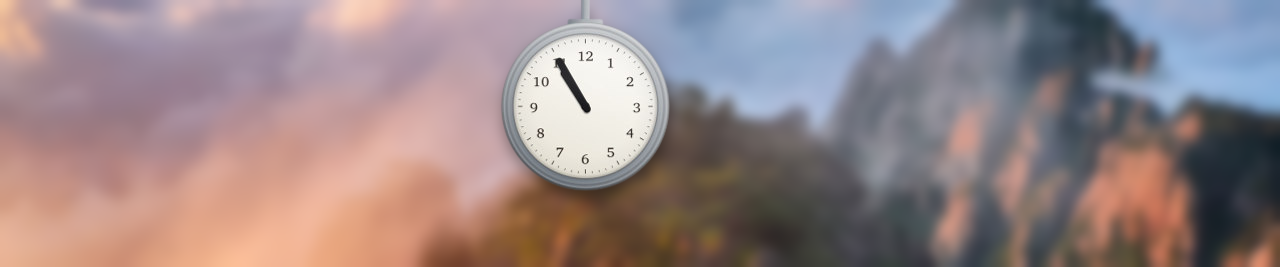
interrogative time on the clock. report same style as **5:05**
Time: **10:55**
